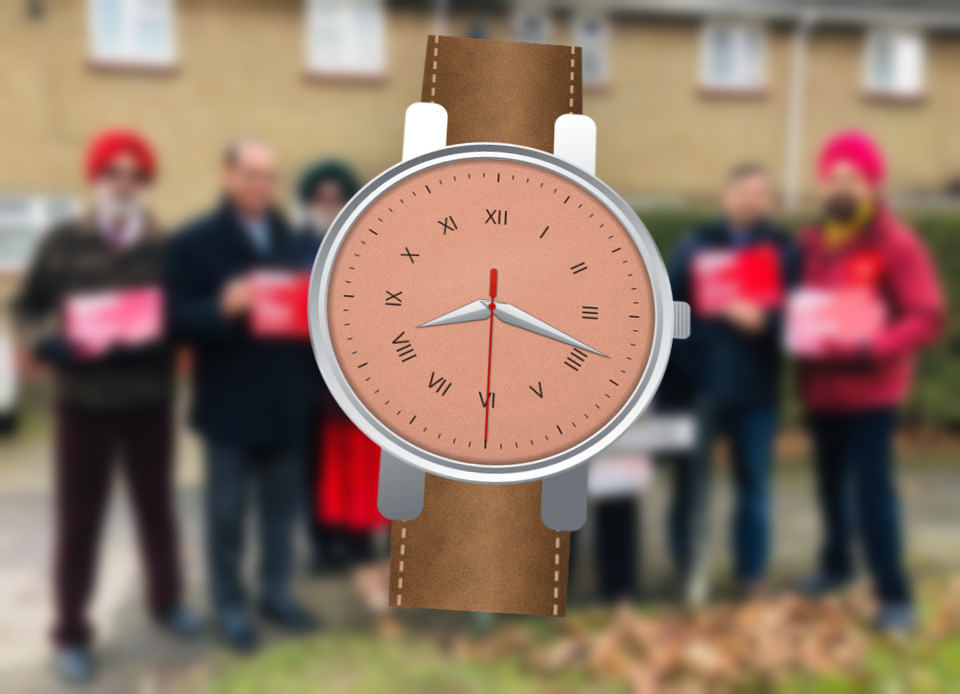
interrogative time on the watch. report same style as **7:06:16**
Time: **8:18:30**
